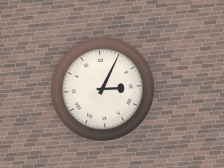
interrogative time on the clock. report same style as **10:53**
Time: **3:05**
